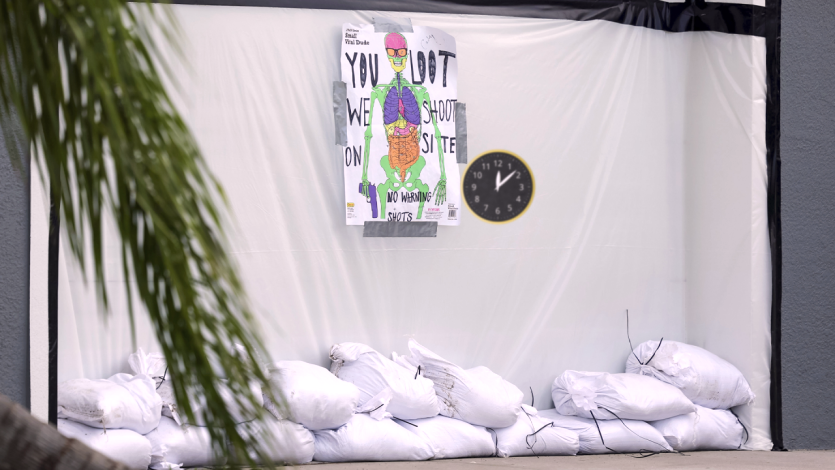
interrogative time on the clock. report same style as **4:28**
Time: **12:08**
